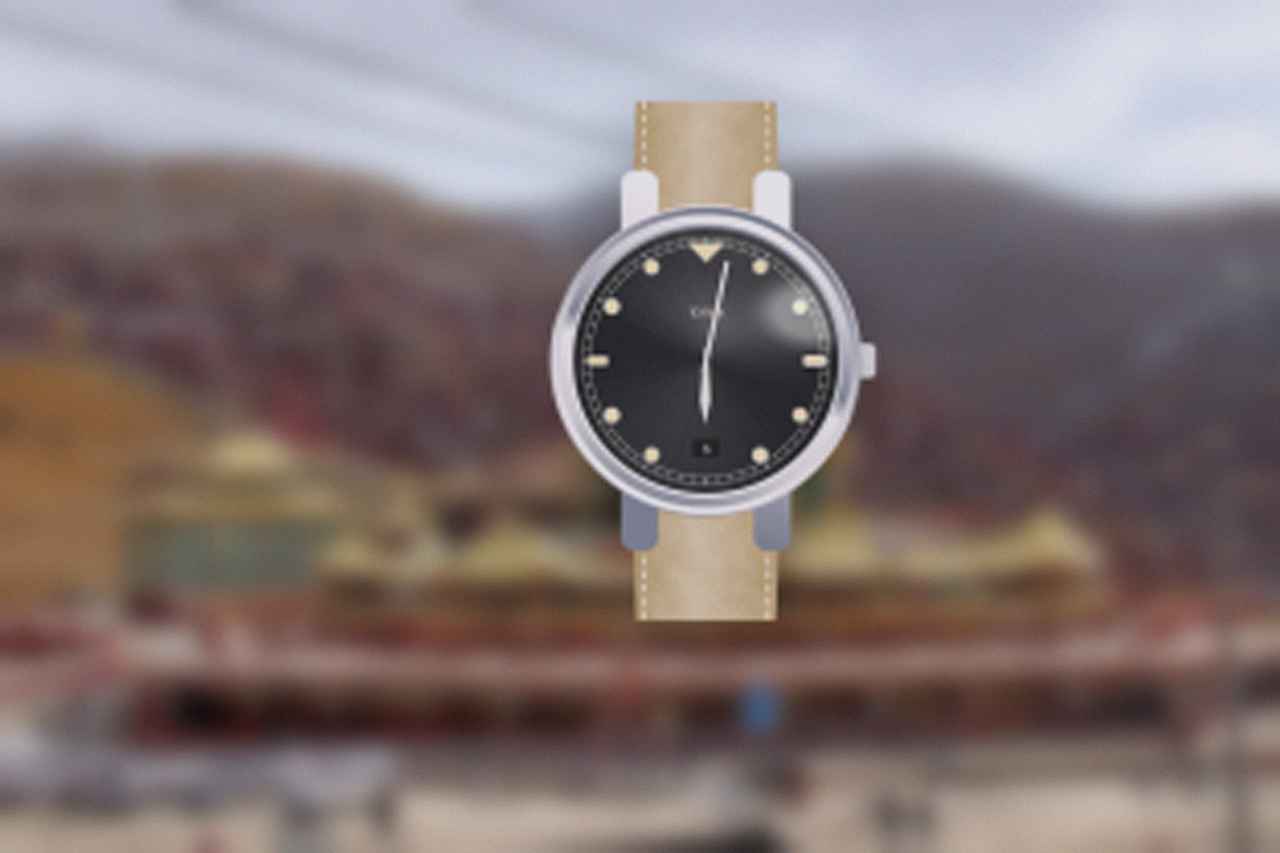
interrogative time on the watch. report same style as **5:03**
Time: **6:02**
